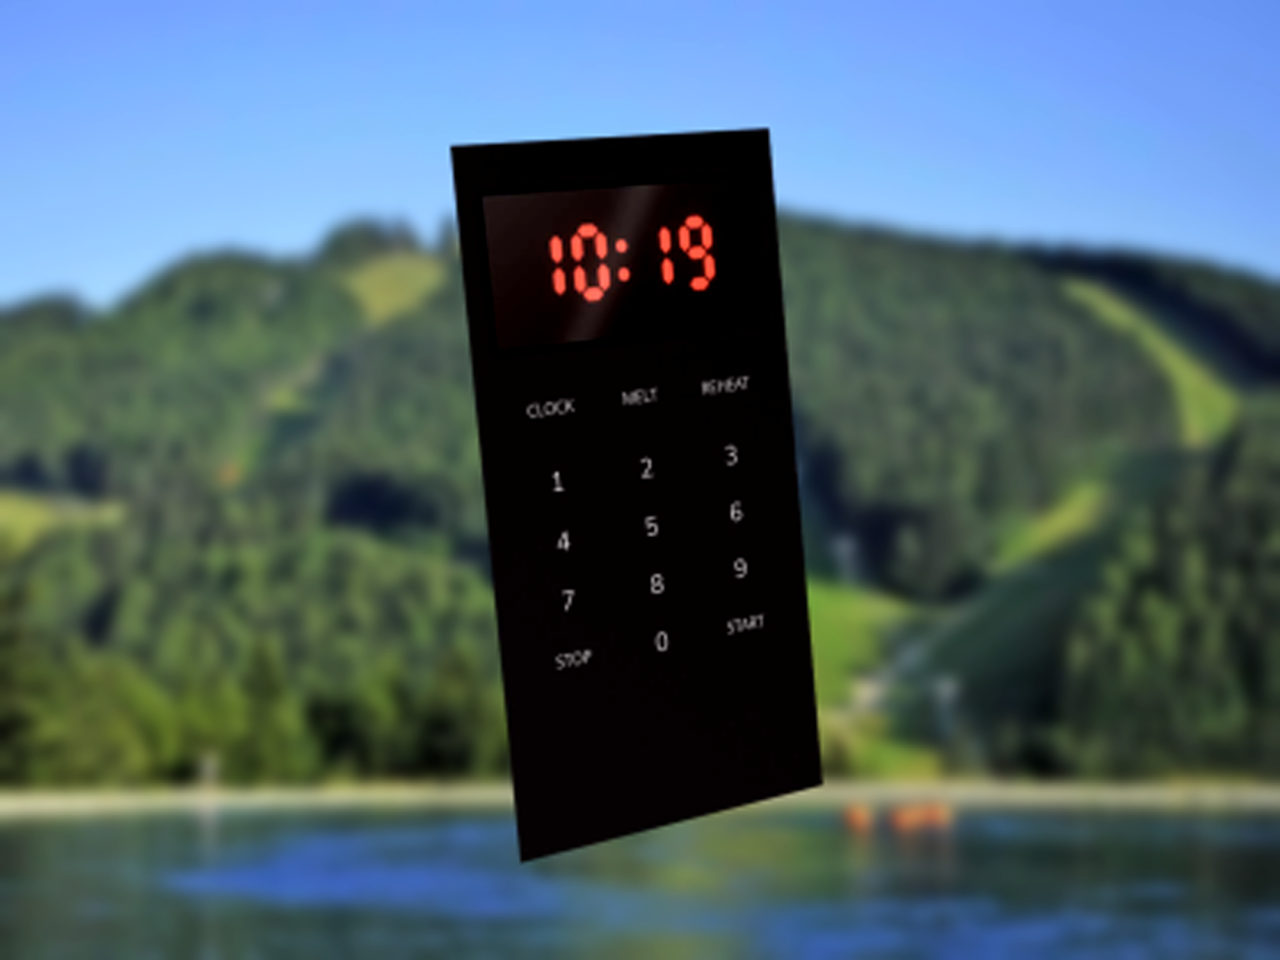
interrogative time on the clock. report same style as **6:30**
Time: **10:19**
